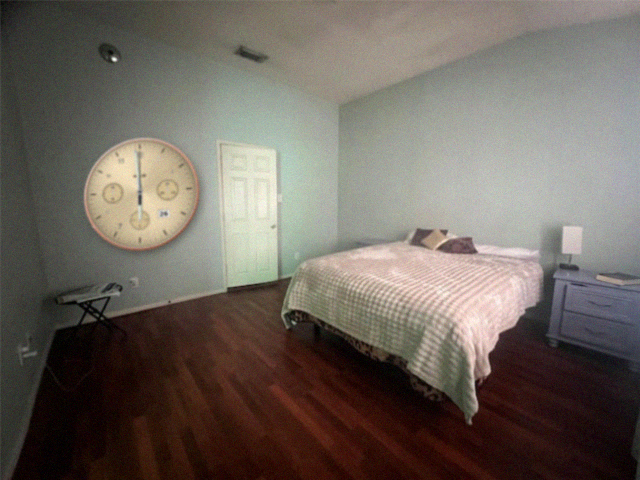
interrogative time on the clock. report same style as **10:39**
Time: **5:59**
